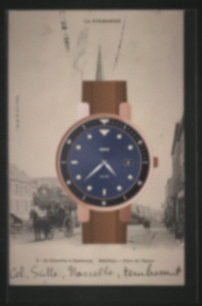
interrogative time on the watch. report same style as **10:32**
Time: **4:38**
